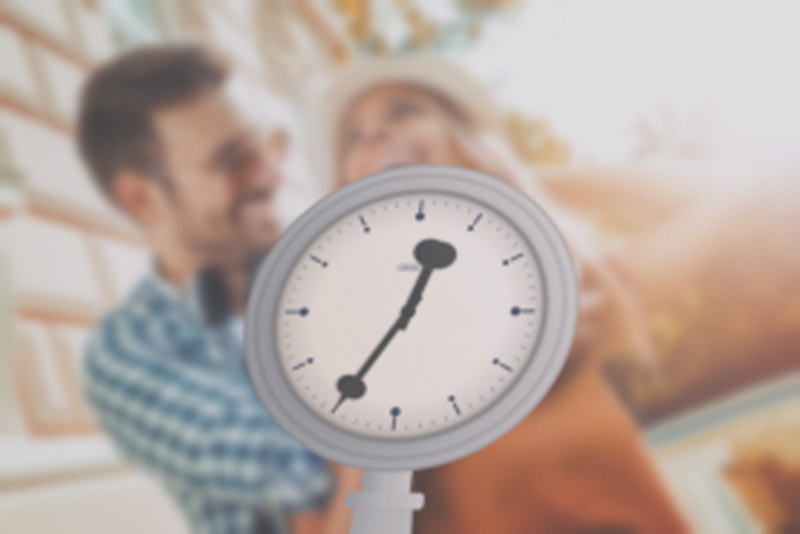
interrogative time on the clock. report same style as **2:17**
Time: **12:35**
